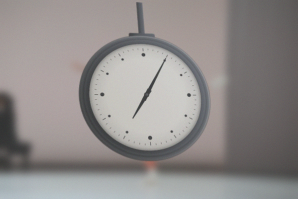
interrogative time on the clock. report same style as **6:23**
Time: **7:05**
